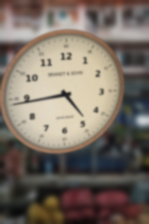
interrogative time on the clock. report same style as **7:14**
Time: **4:44**
